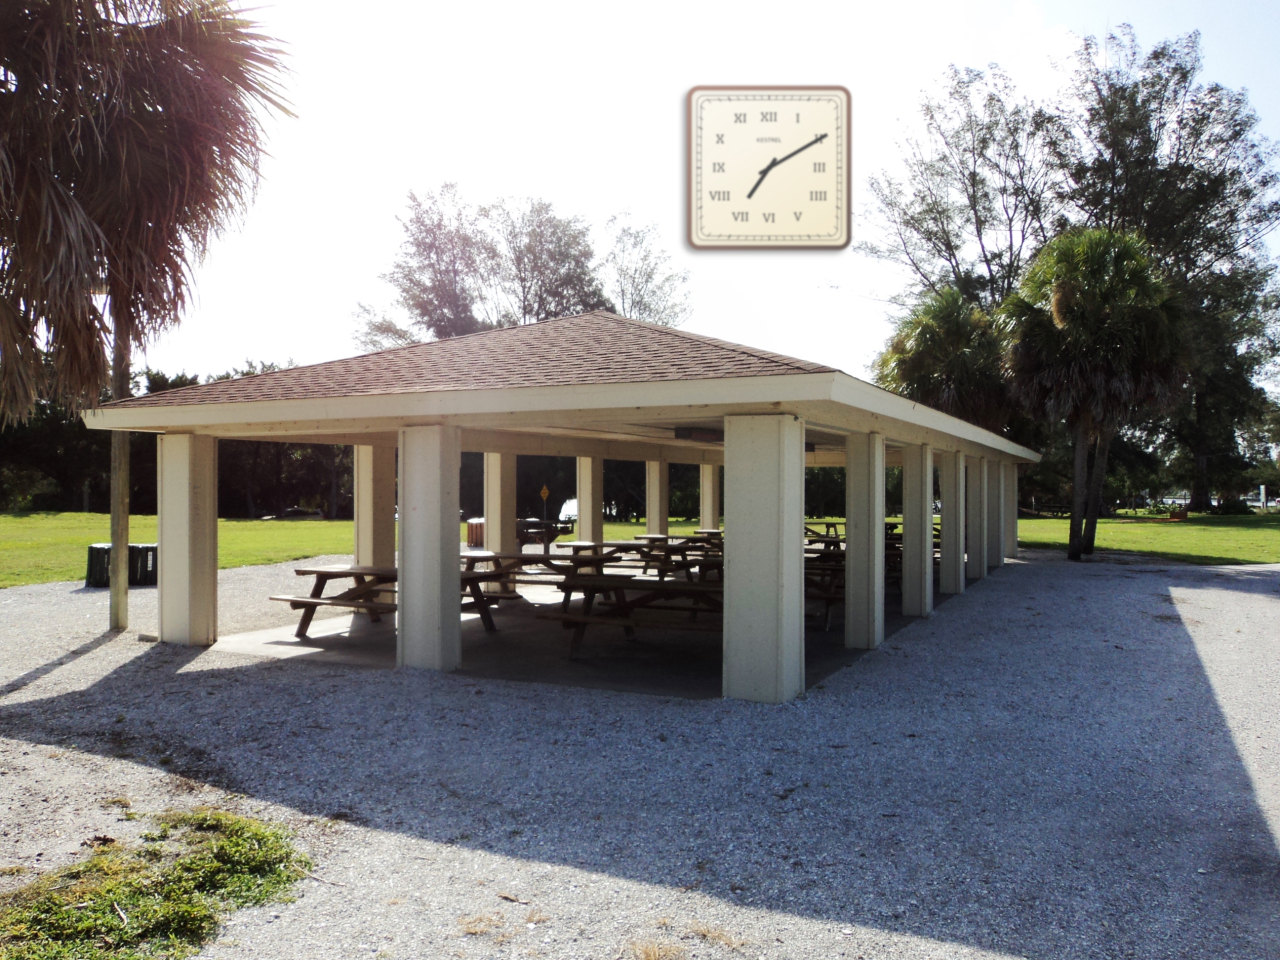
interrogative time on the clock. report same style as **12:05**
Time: **7:10**
